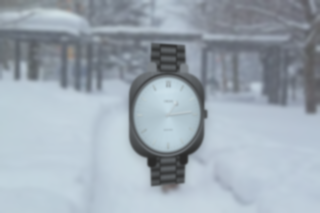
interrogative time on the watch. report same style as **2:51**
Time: **1:14**
